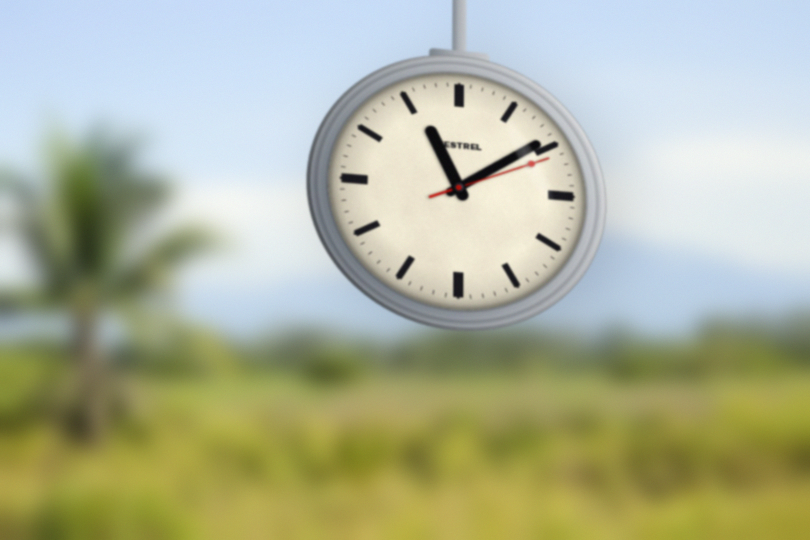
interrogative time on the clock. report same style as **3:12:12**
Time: **11:09:11**
